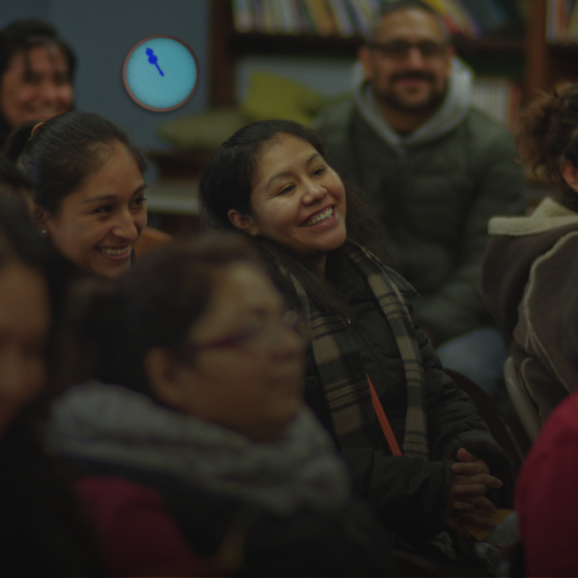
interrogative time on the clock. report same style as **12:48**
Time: **10:55**
